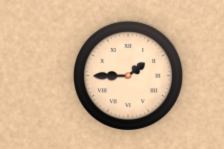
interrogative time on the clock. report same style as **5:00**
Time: **1:45**
